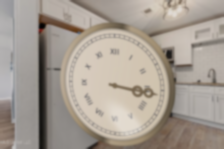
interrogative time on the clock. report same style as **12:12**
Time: **3:16**
